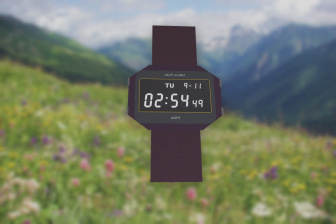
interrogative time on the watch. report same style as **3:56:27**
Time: **2:54:49**
